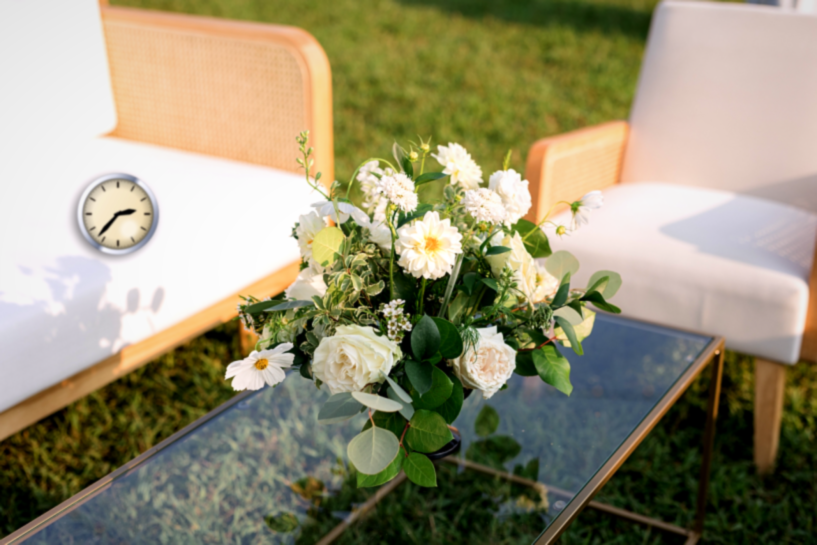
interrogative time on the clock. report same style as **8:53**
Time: **2:37**
